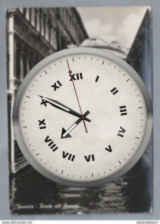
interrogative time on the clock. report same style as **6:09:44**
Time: **7:50:59**
